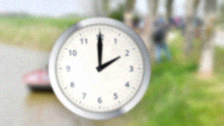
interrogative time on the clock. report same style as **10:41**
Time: **2:00**
